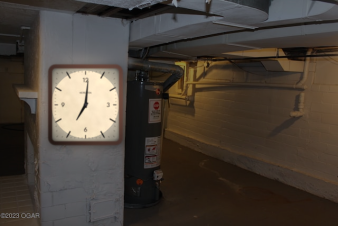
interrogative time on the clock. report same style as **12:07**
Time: **7:01**
